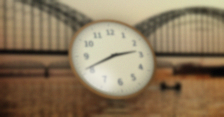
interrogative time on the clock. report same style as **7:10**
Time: **2:41**
